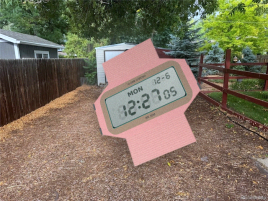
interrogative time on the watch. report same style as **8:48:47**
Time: **12:27:05**
